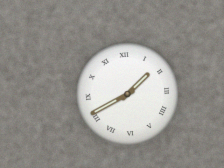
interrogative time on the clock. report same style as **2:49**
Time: **1:41**
